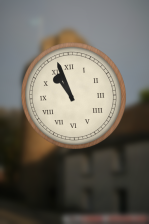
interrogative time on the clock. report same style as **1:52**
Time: **10:57**
